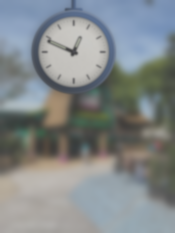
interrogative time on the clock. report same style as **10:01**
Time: **12:49**
